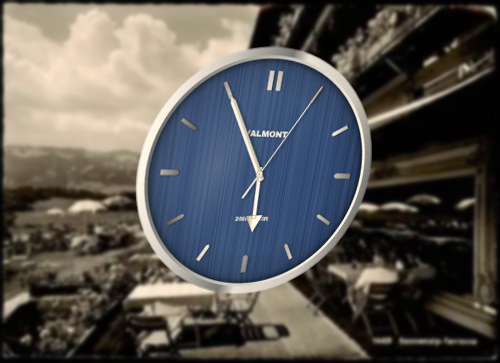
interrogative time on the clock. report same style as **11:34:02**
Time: **5:55:05**
